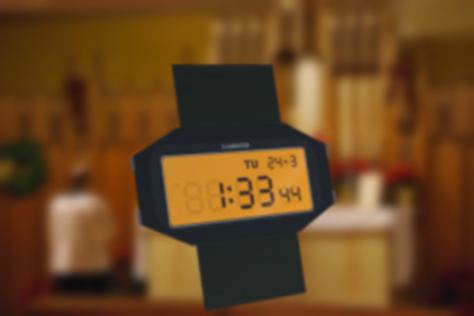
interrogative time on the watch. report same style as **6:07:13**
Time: **1:33:44**
